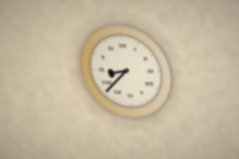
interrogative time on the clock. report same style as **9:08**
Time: **8:38**
